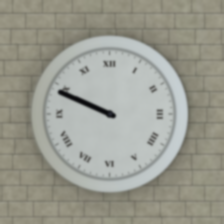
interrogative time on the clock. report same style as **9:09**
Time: **9:49**
